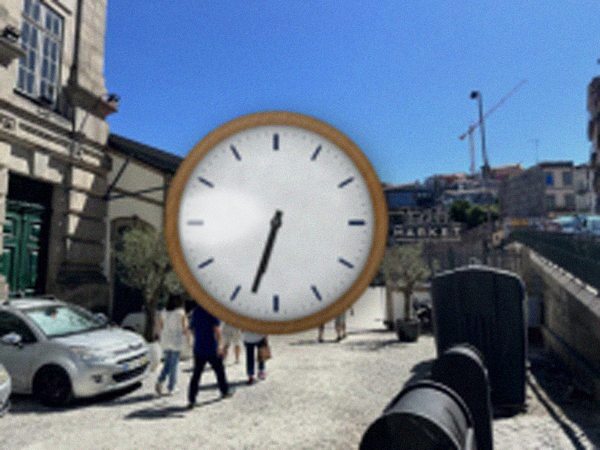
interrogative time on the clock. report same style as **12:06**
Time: **6:33**
